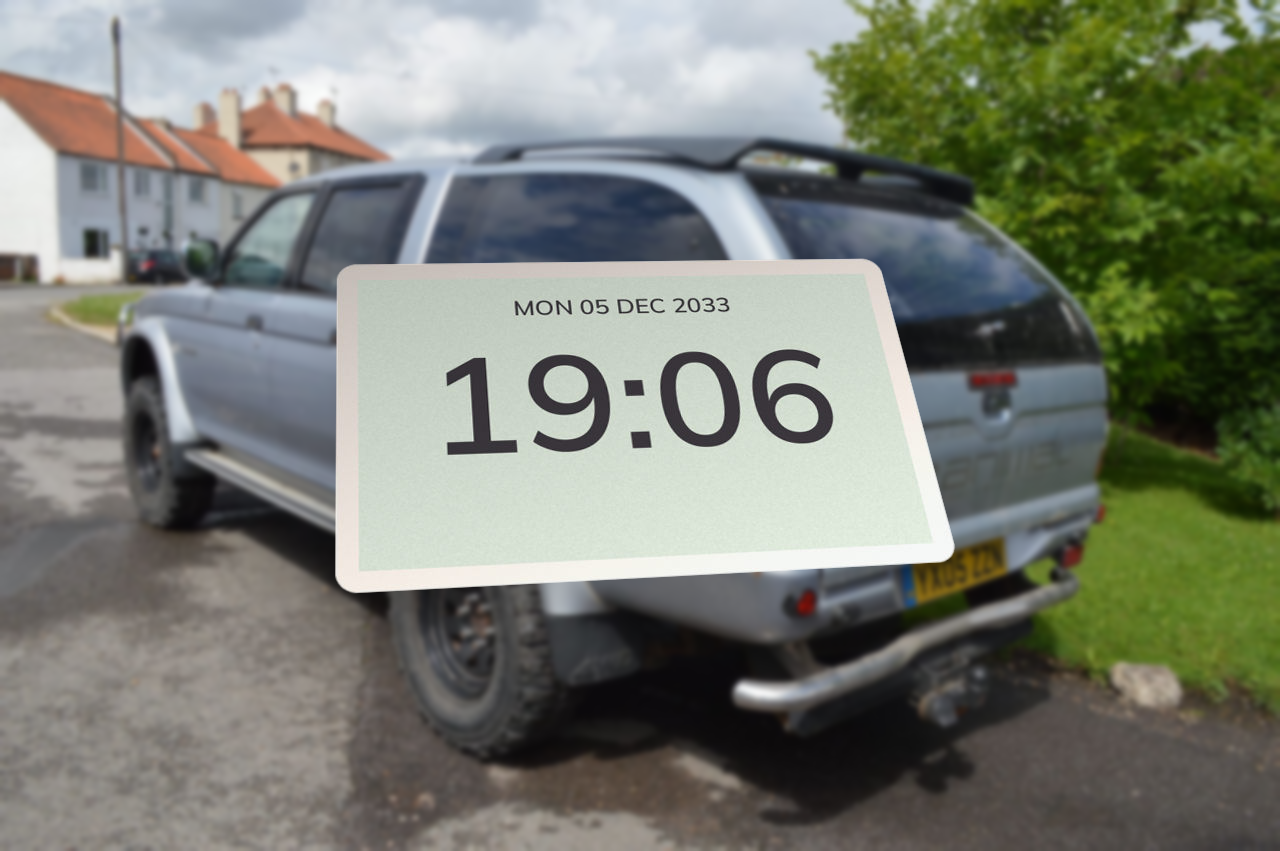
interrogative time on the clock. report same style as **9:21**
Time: **19:06**
